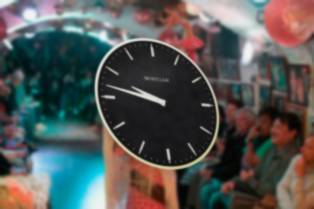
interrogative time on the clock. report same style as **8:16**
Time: **9:47**
